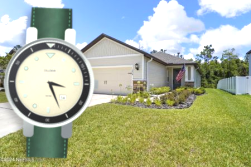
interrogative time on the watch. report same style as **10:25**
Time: **3:26**
